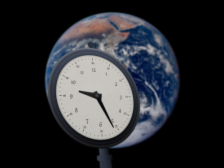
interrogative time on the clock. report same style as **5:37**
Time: **9:26**
